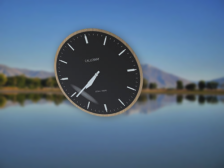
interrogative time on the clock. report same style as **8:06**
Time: **7:39**
